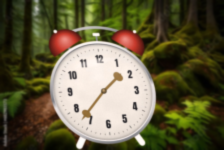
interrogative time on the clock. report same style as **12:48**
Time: **1:37**
